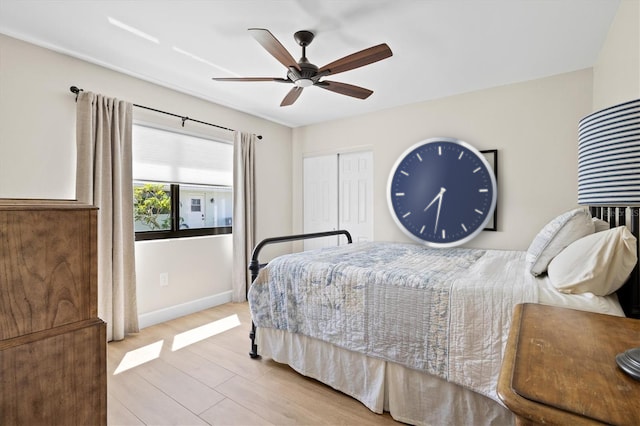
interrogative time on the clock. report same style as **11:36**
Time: **7:32**
